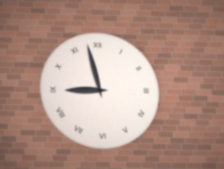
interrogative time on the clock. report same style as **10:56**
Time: **8:58**
